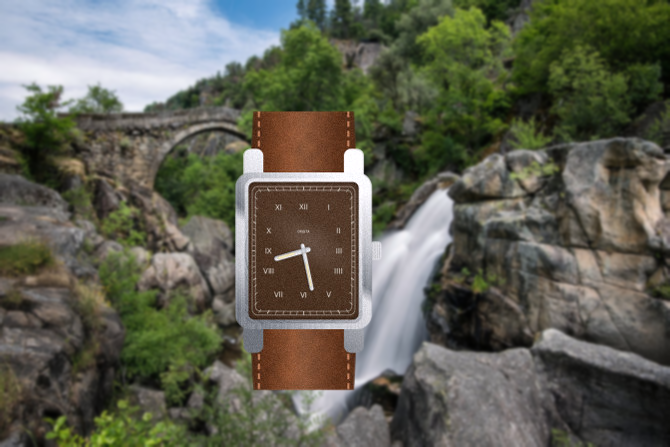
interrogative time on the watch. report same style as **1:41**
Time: **8:28**
